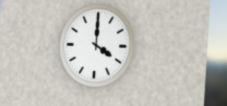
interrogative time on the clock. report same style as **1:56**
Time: **4:00**
